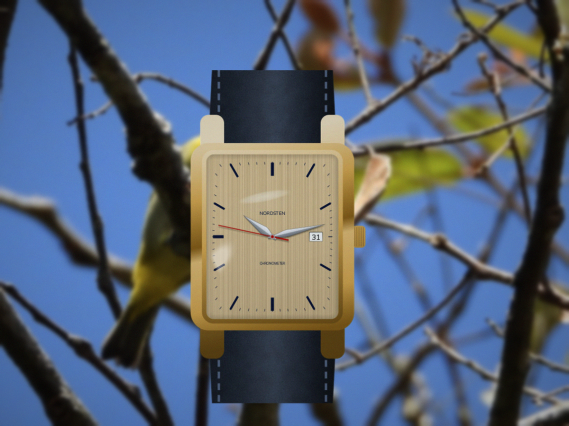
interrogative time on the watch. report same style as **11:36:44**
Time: **10:12:47**
